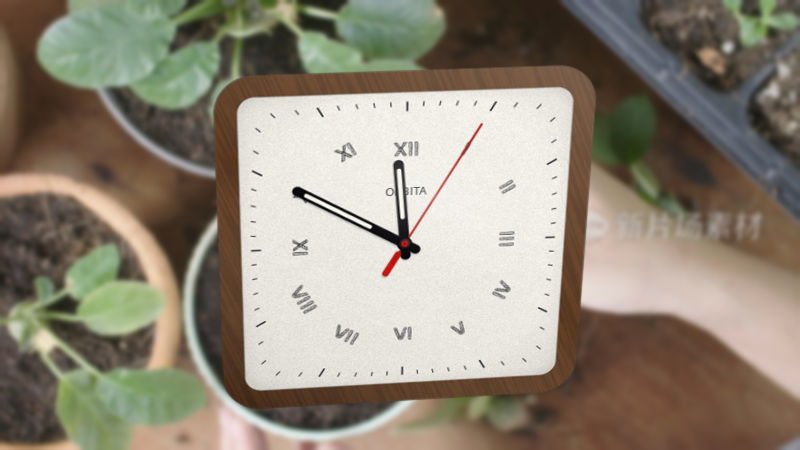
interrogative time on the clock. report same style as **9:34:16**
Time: **11:50:05**
